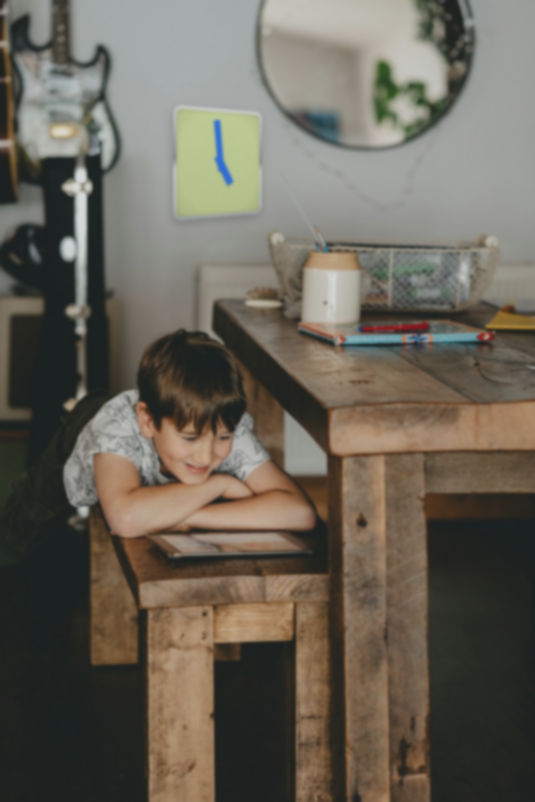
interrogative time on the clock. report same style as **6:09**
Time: **4:59**
